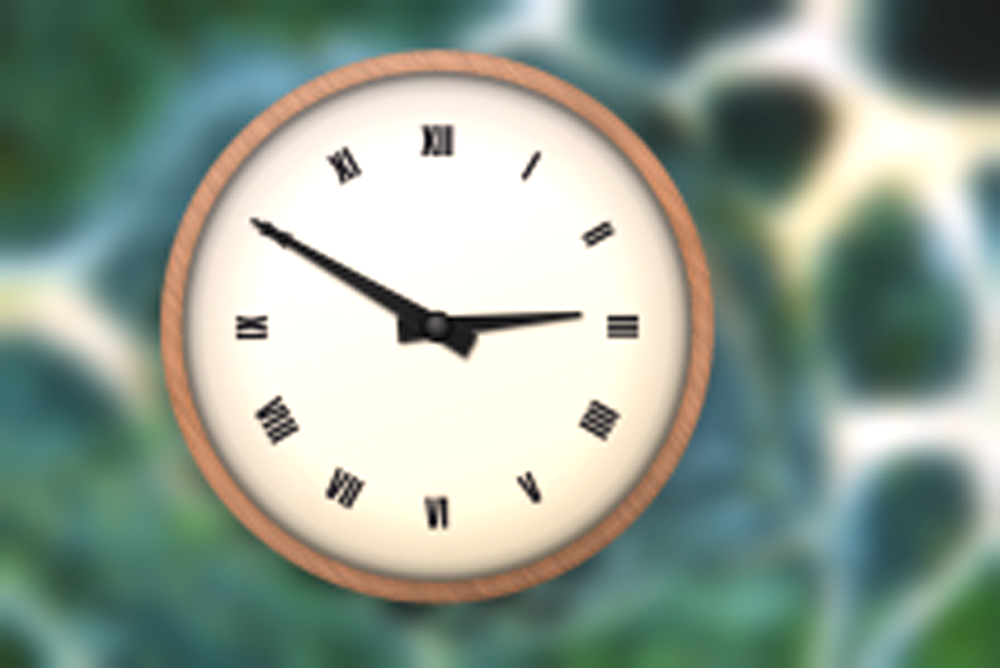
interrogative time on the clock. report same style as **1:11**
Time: **2:50**
